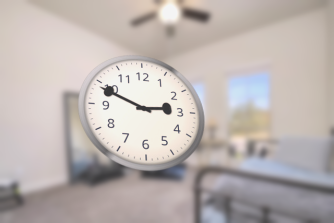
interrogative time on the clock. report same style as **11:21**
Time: **2:49**
